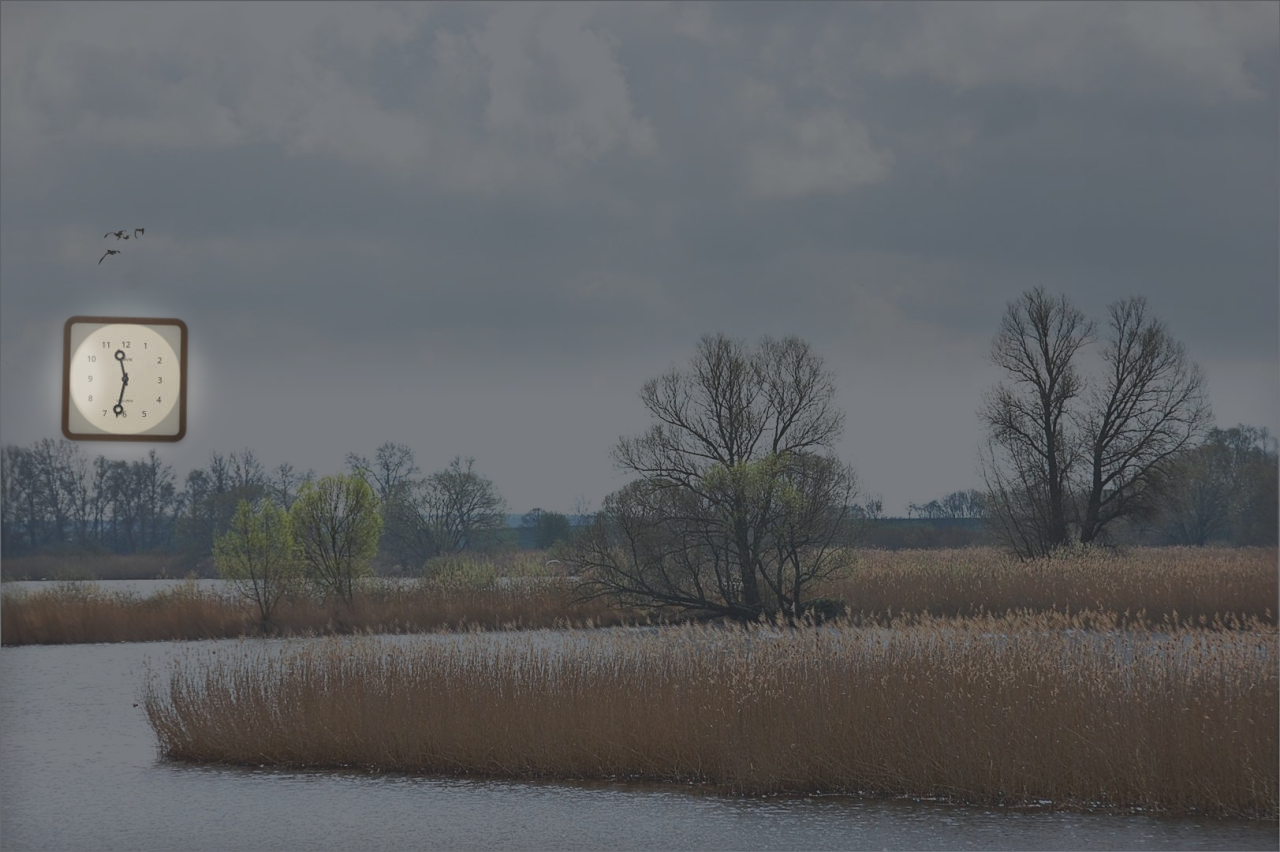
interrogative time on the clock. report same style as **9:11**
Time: **11:32**
